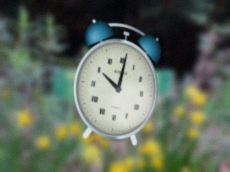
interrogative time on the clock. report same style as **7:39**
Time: **10:01**
